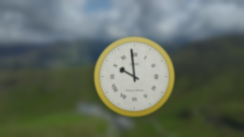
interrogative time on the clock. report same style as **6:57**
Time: **9:59**
